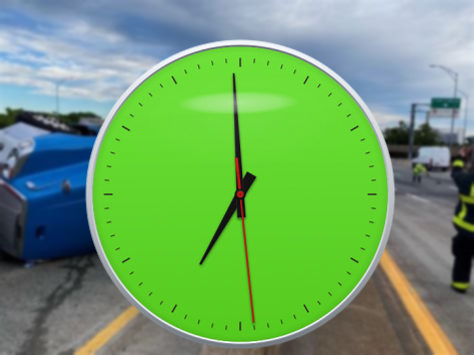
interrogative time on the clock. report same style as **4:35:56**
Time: **6:59:29**
